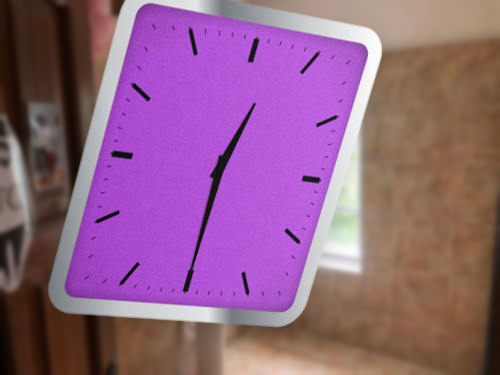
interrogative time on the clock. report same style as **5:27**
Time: **12:30**
